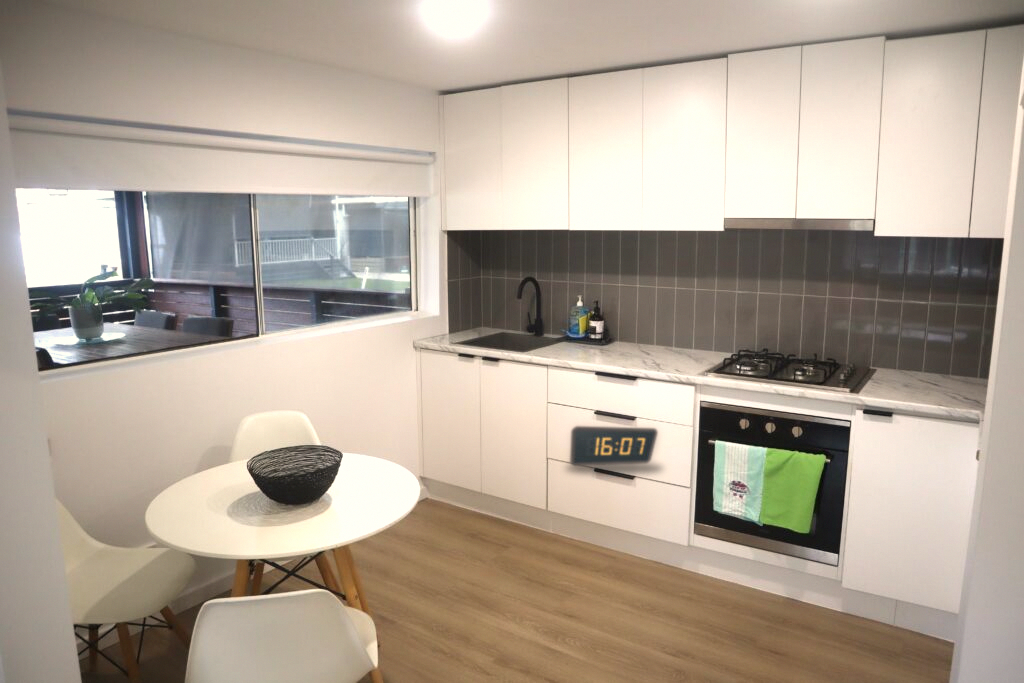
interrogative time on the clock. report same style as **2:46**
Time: **16:07**
